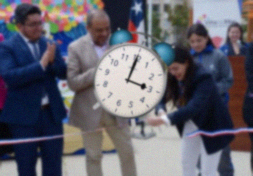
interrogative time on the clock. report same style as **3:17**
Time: **3:00**
